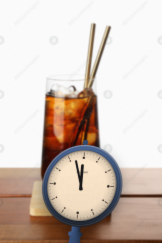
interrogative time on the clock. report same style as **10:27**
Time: **11:57**
